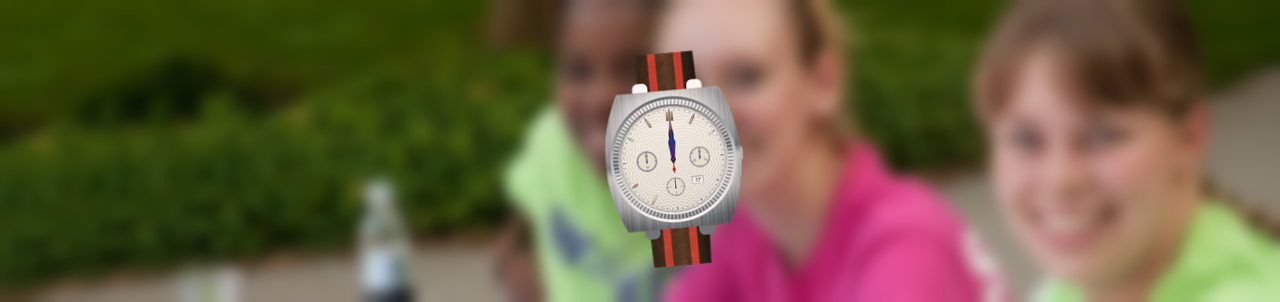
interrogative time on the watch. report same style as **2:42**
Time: **12:00**
